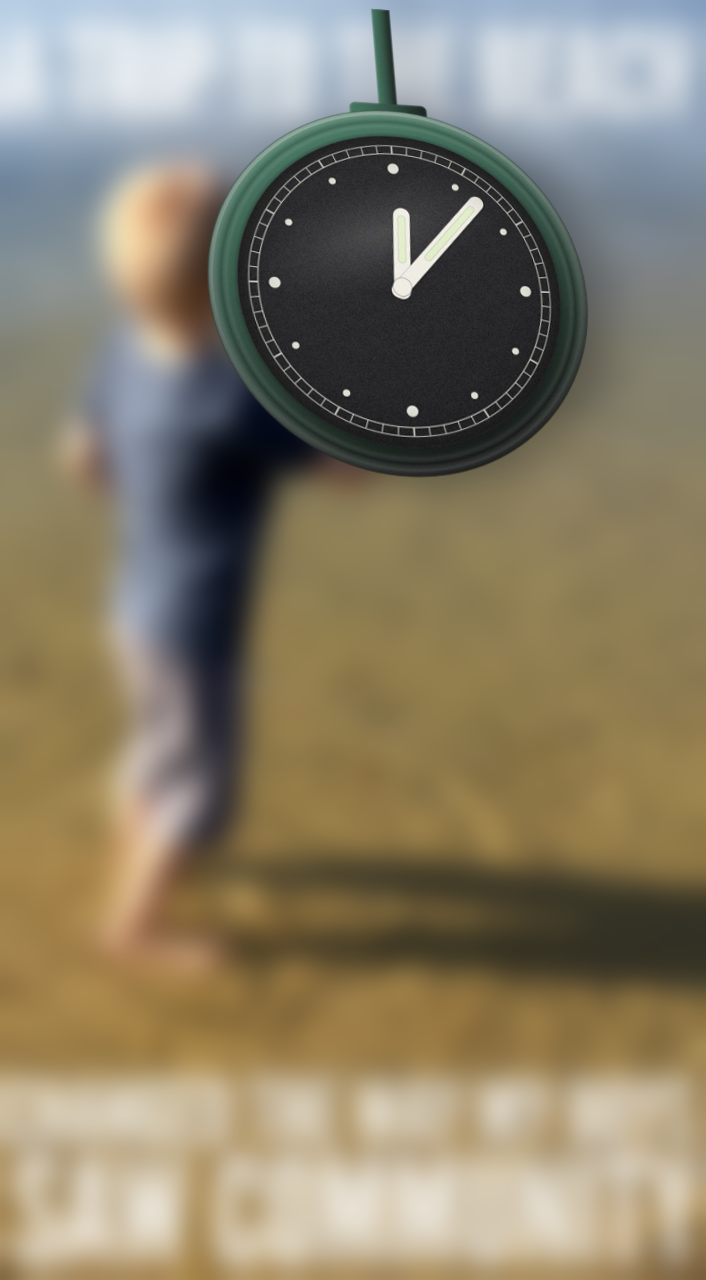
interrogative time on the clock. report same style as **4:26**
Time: **12:07**
